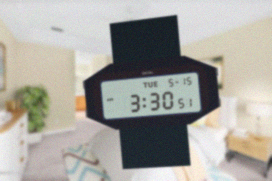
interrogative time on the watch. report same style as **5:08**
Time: **3:30**
